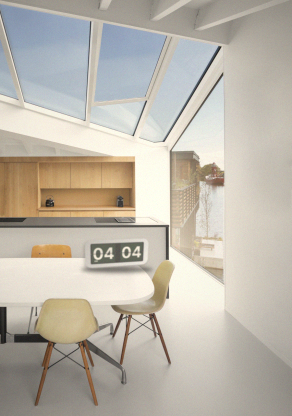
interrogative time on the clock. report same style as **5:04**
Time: **4:04**
